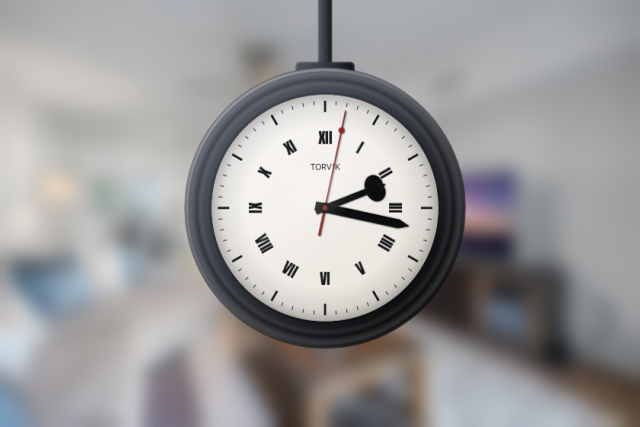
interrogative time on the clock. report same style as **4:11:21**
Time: **2:17:02**
